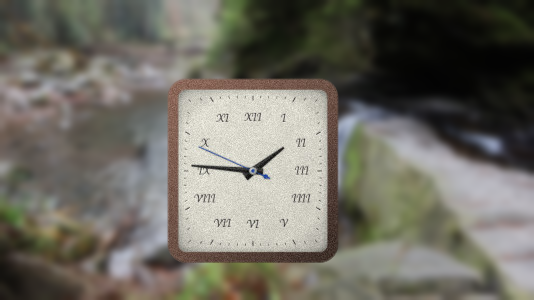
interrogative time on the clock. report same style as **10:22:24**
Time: **1:45:49**
